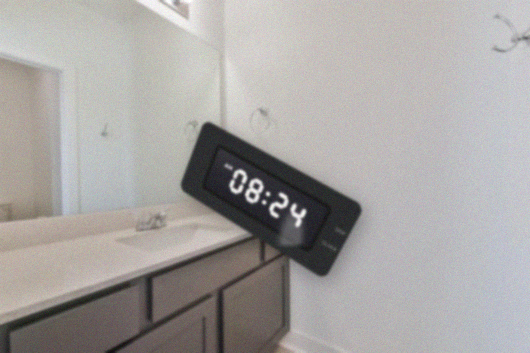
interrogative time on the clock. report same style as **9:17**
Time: **8:24**
